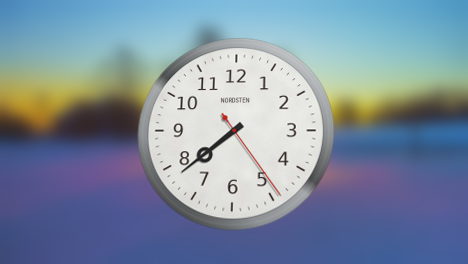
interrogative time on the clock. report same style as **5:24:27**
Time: **7:38:24**
